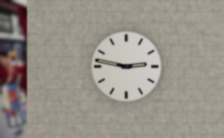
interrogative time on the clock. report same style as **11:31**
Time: **2:47**
